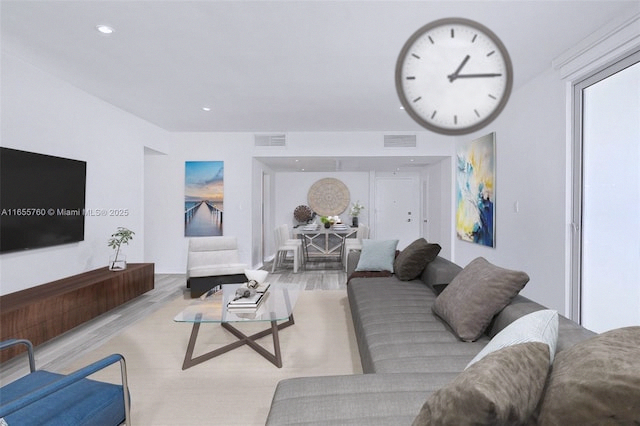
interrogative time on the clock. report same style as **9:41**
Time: **1:15**
